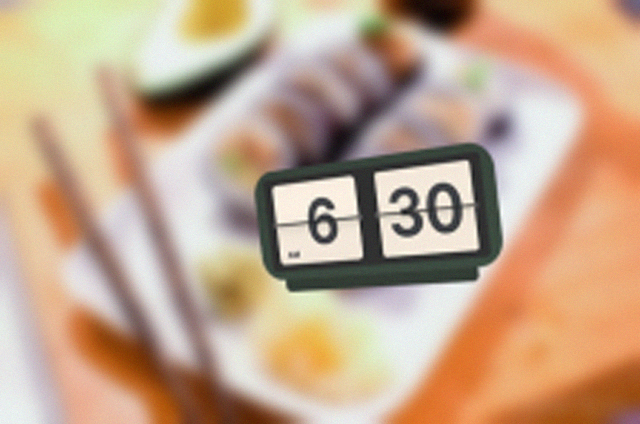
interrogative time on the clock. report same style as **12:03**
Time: **6:30**
